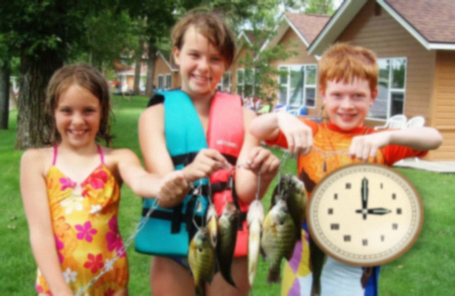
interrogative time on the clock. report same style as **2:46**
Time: **3:00**
